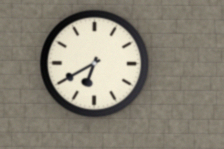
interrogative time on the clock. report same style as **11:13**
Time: **6:40**
